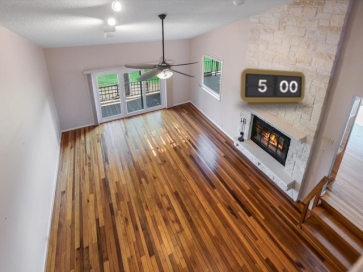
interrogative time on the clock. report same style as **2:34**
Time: **5:00**
